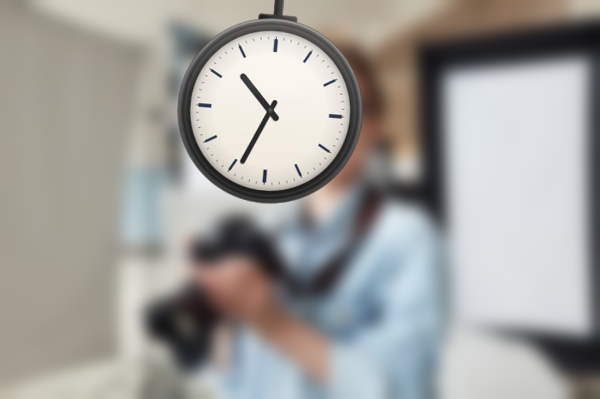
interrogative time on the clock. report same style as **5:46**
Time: **10:34**
